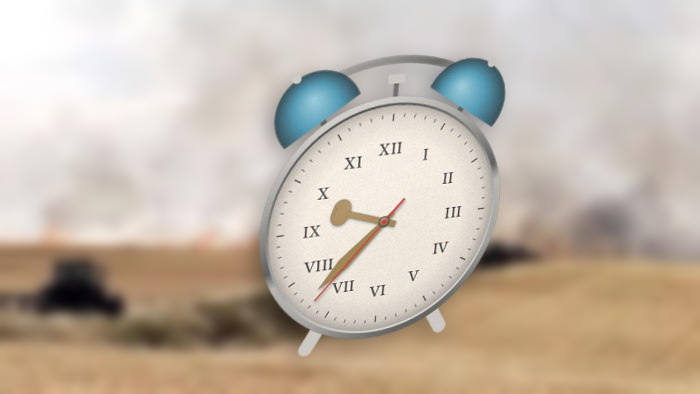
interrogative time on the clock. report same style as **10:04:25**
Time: **9:37:37**
